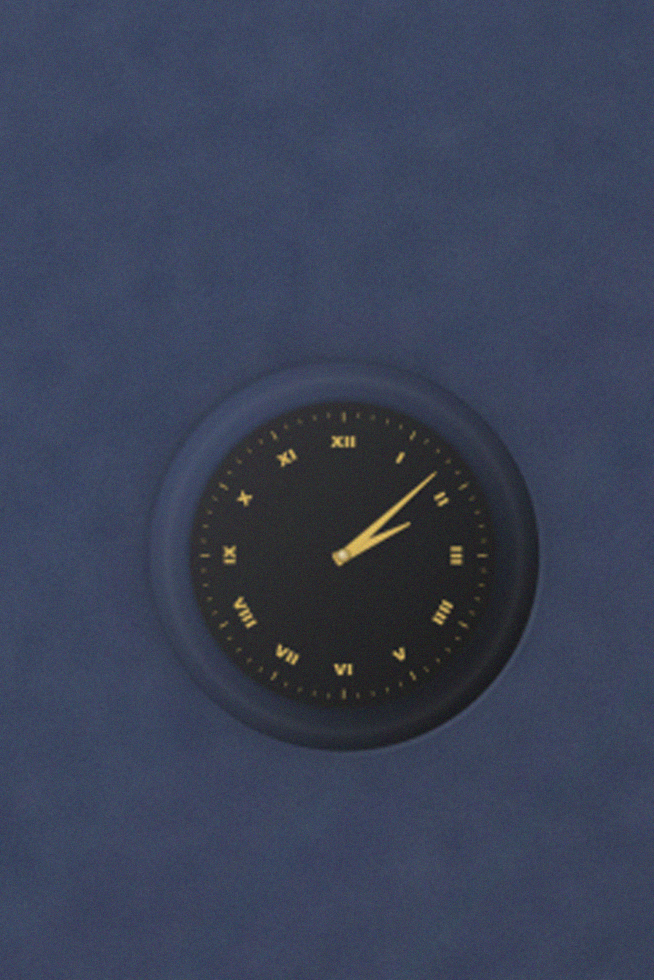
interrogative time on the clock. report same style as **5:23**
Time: **2:08**
